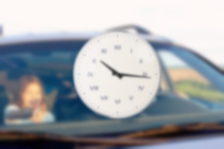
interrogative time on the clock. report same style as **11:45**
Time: **10:16**
